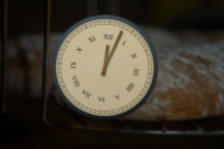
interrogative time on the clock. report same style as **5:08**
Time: **12:03**
